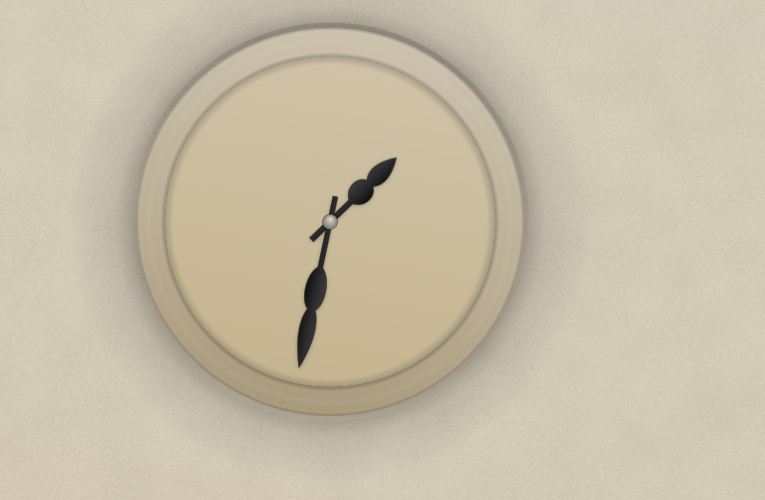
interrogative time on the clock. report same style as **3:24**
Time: **1:32**
